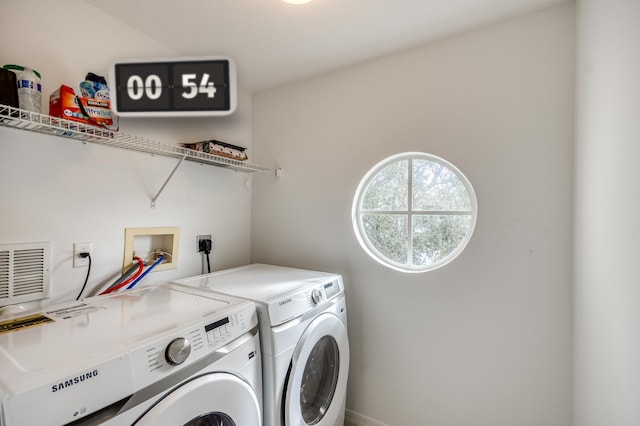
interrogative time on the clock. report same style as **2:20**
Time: **0:54**
